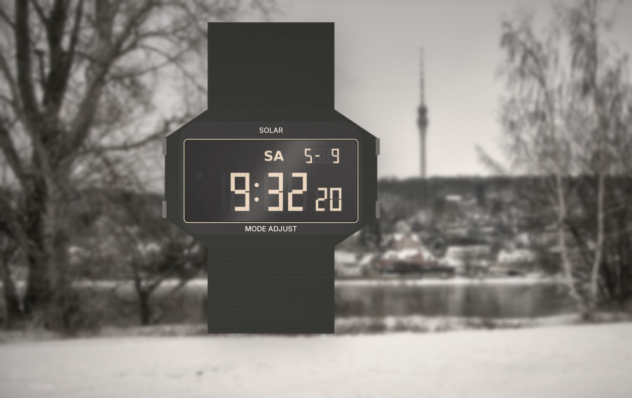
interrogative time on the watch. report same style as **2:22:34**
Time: **9:32:20**
